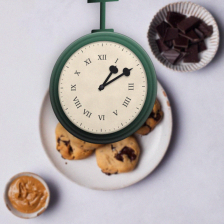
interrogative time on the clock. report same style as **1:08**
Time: **1:10**
